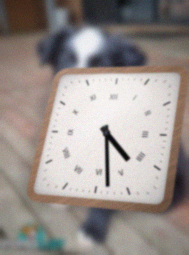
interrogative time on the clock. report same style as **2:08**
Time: **4:28**
